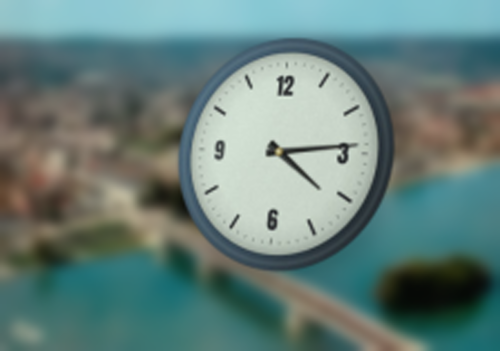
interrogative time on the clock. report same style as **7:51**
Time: **4:14**
